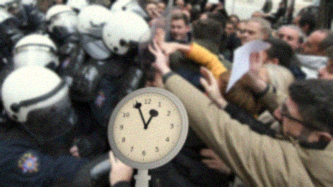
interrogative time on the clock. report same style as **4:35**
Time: **12:56**
